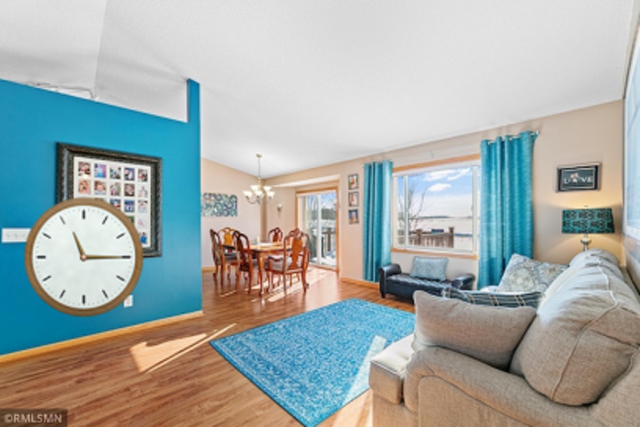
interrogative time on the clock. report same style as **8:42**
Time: **11:15**
